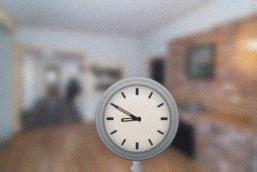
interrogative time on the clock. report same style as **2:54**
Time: **8:50**
